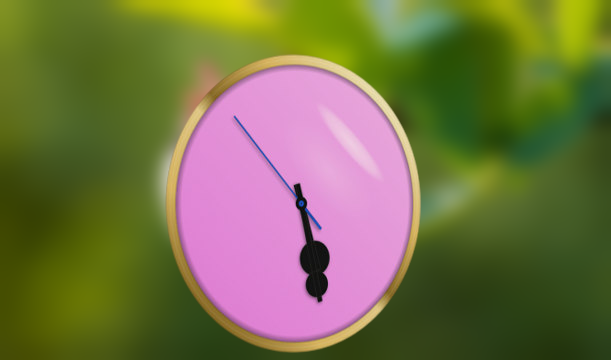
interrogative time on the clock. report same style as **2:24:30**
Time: **5:27:53**
